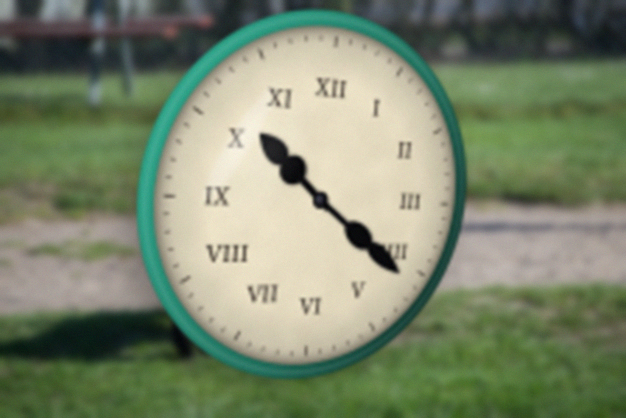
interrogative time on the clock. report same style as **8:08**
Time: **10:21**
